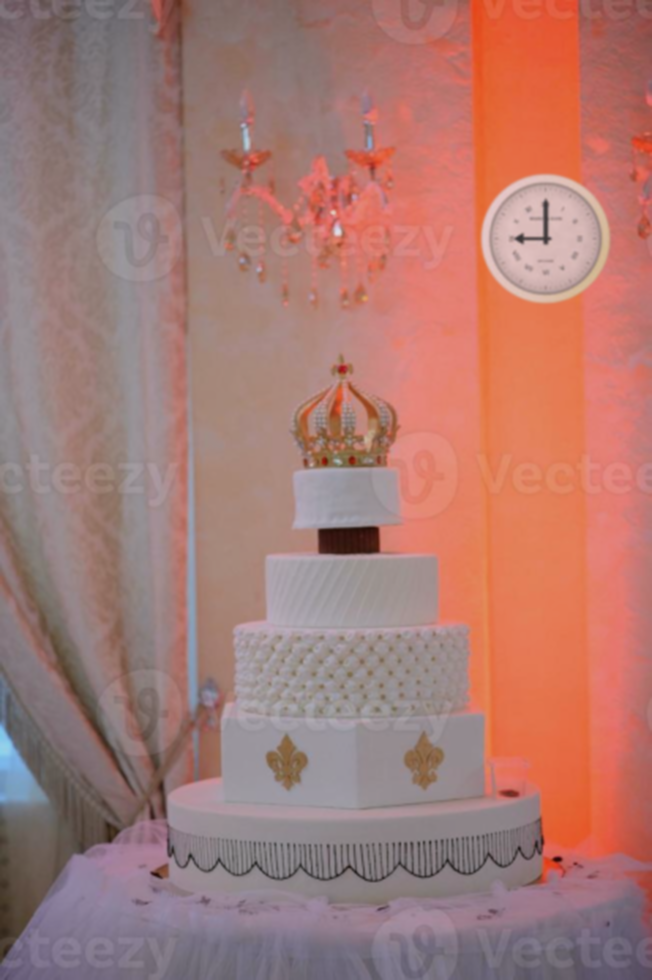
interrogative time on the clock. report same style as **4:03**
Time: **9:00**
